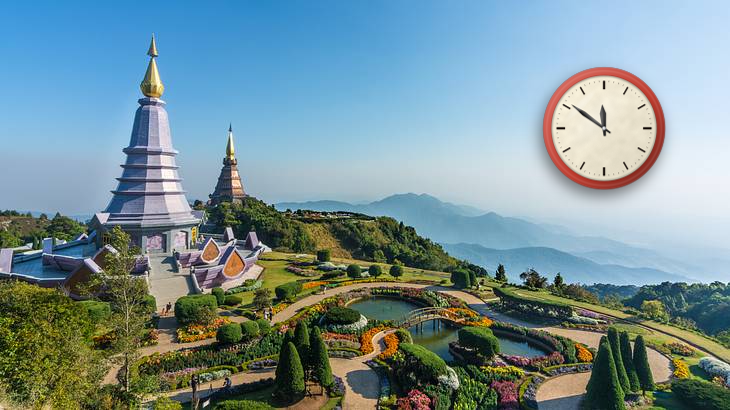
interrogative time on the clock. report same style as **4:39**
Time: **11:51**
